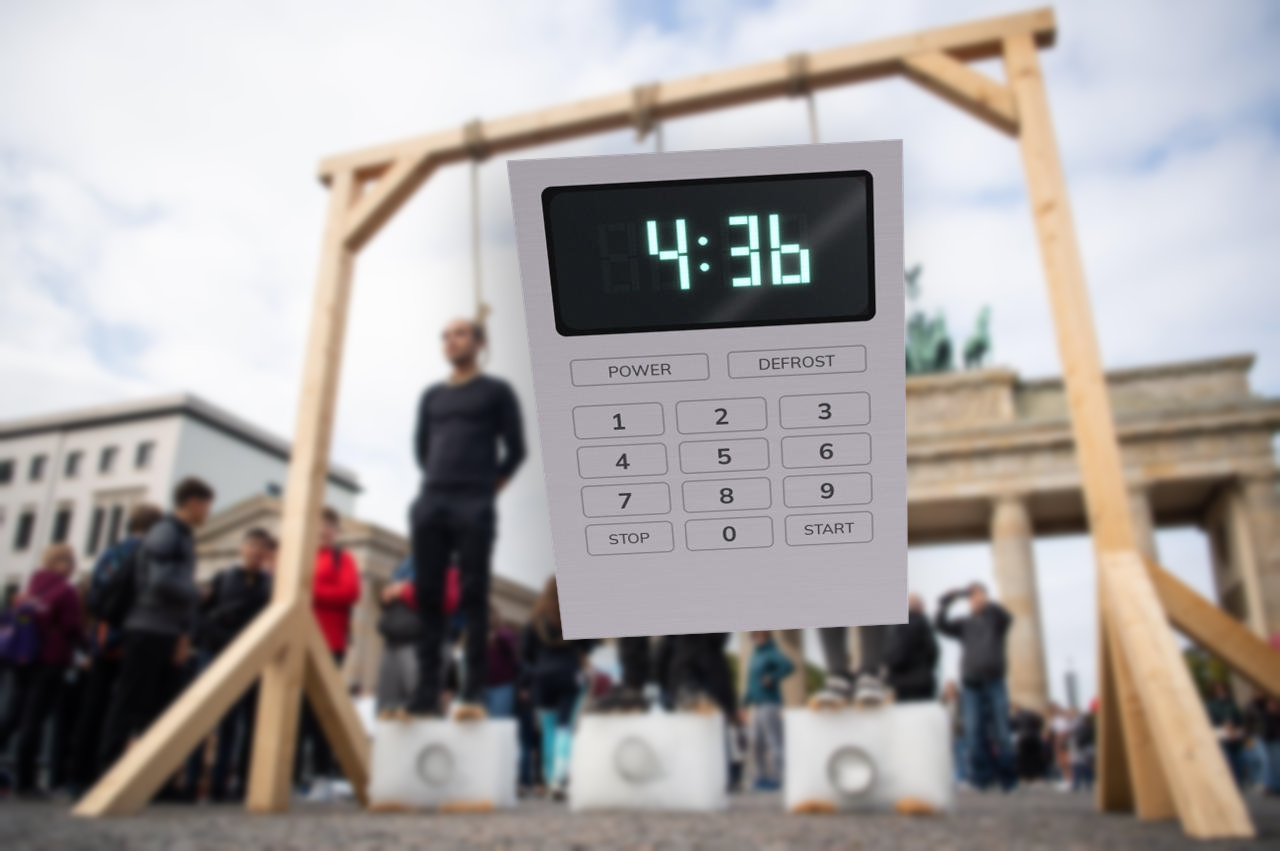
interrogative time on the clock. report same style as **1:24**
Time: **4:36**
